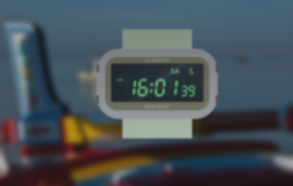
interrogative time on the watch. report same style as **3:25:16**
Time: **16:01:39**
